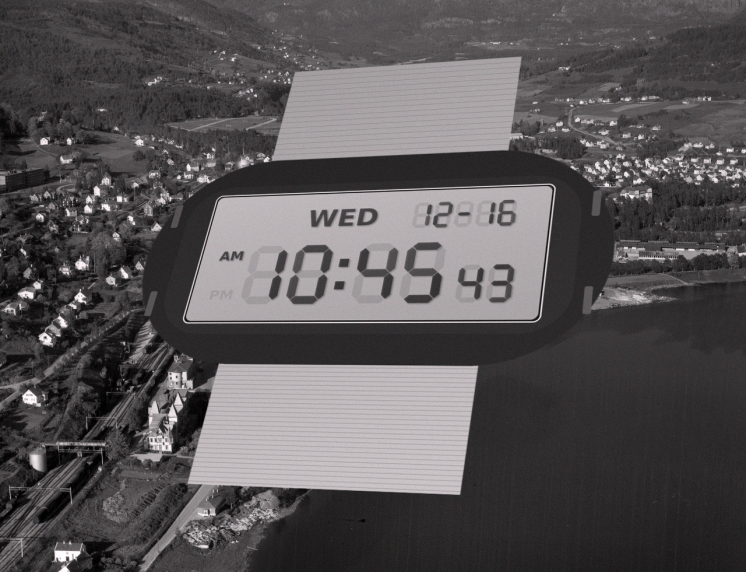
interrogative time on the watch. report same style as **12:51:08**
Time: **10:45:43**
